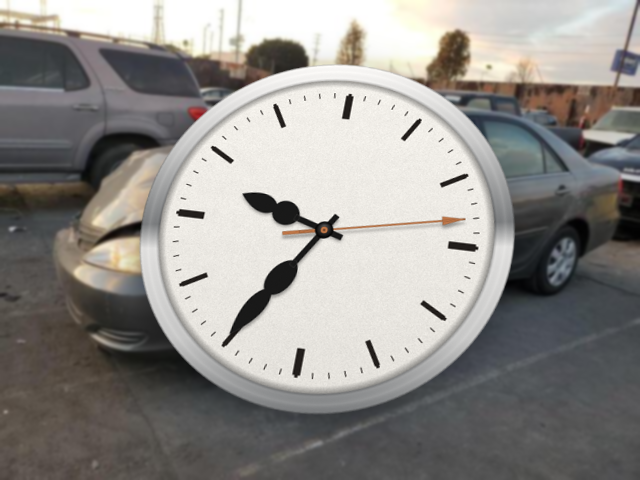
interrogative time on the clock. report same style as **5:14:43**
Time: **9:35:13**
